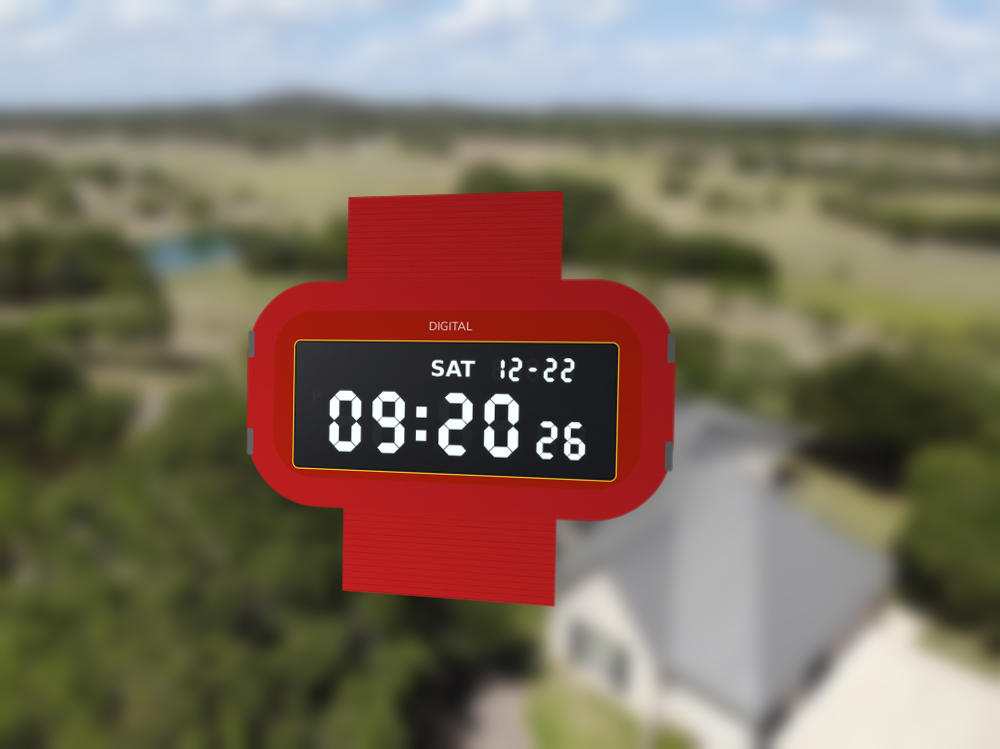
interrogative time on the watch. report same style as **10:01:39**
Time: **9:20:26**
